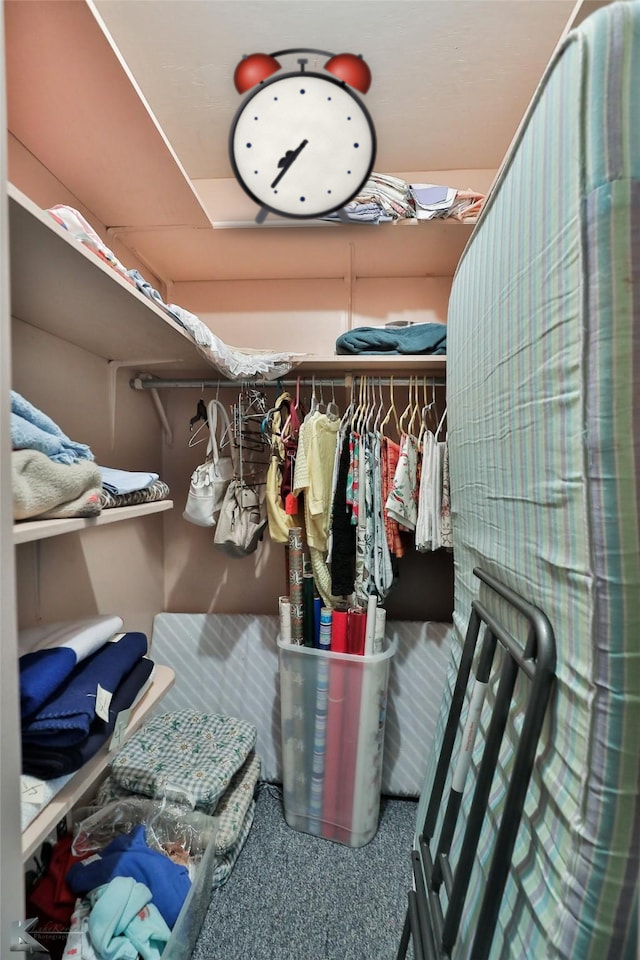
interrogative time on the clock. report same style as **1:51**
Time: **7:36**
